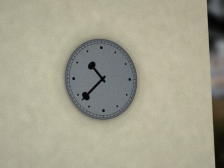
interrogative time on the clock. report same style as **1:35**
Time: **10:38**
